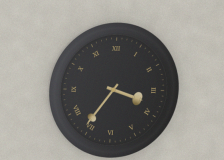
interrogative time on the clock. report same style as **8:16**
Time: **3:36**
